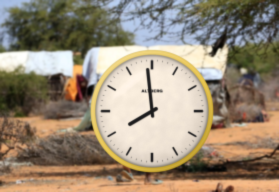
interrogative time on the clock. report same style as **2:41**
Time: **7:59**
